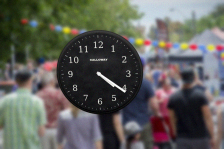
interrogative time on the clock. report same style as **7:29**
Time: **4:21**
